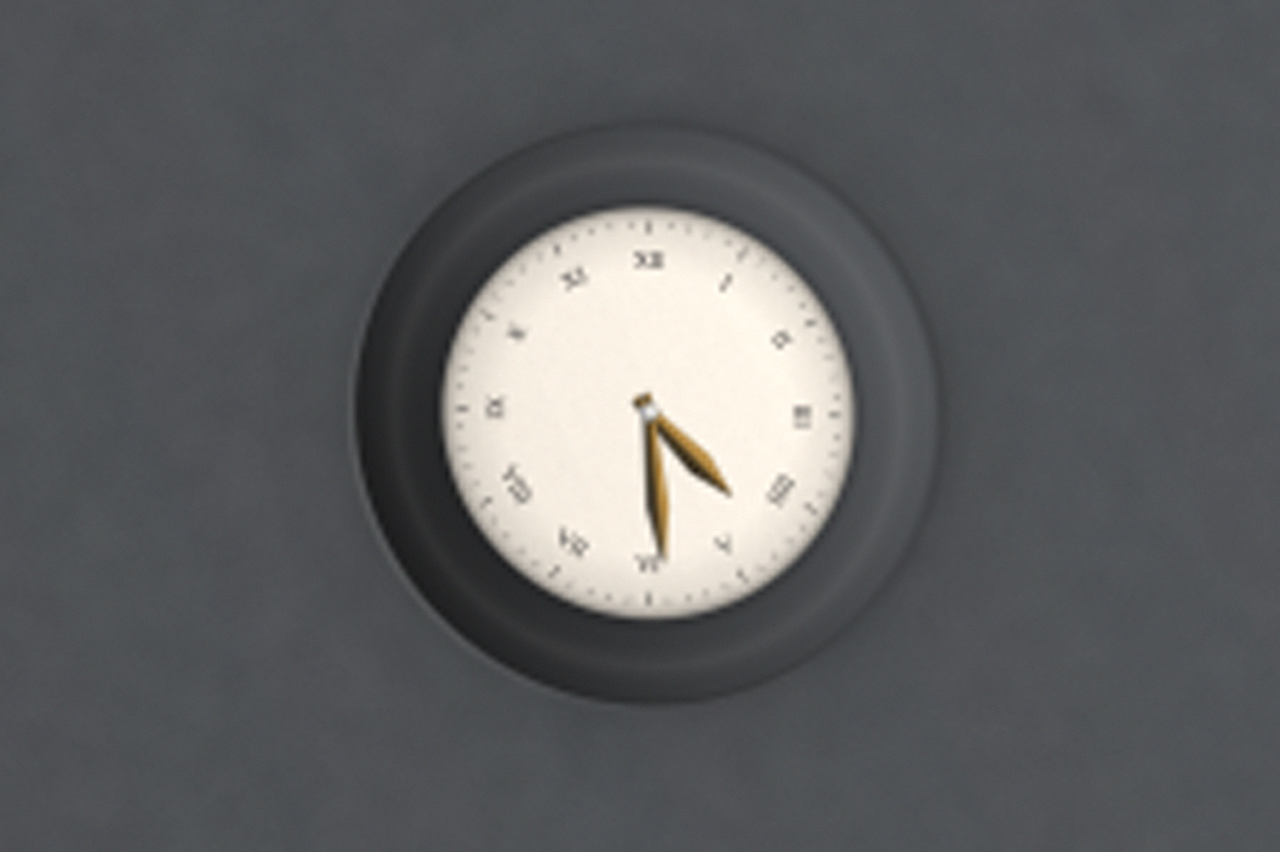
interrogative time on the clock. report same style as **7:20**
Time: **4:29**
